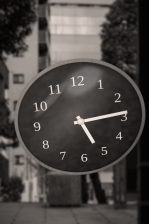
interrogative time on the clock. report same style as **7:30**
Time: **5:14**
